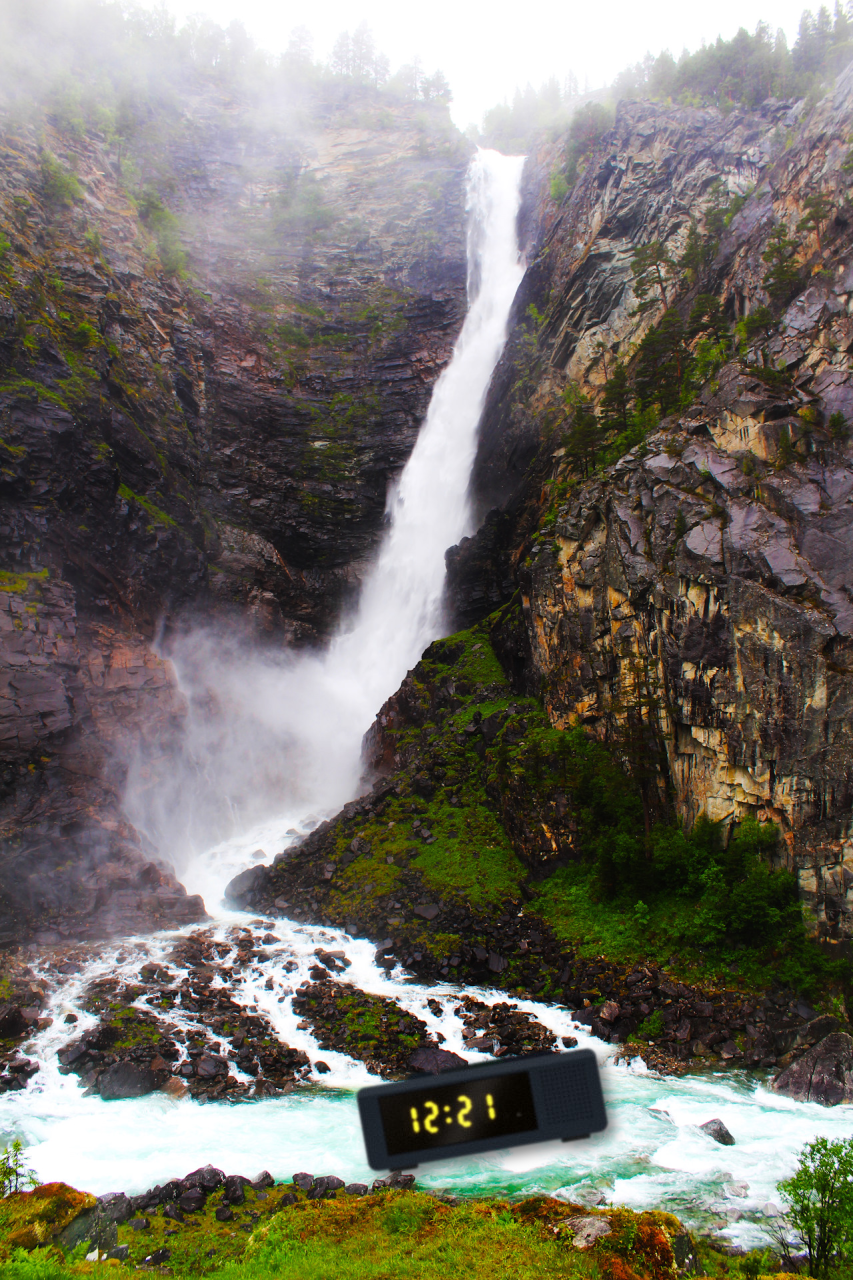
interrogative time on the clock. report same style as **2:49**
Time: **12:21**
